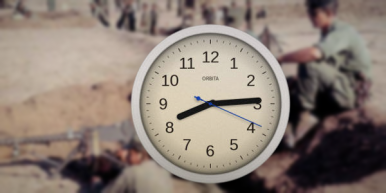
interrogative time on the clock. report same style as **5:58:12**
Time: **8:14:19**
